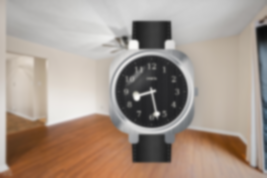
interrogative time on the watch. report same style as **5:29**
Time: **8:28**
